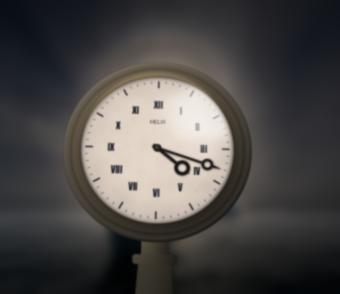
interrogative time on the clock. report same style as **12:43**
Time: **4:18**
